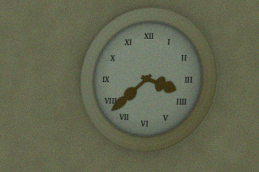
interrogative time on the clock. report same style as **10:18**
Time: **3:38**
